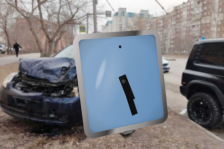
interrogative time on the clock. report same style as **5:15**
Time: **5:28**
